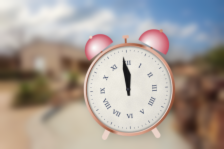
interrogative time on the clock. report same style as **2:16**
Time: **11:59**
